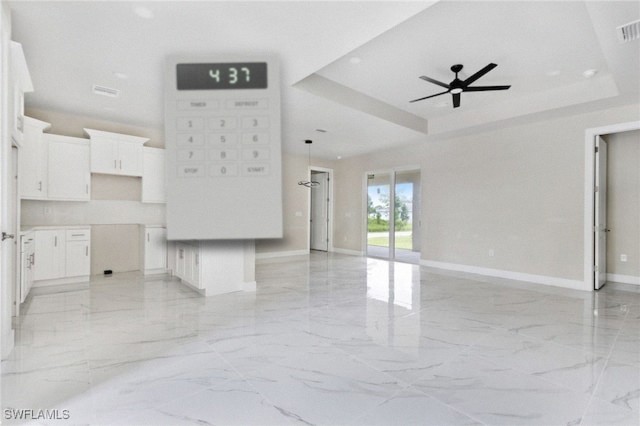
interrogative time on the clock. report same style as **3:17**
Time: **4:37**
